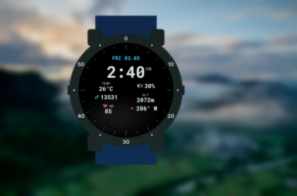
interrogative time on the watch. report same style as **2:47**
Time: **2:40**
